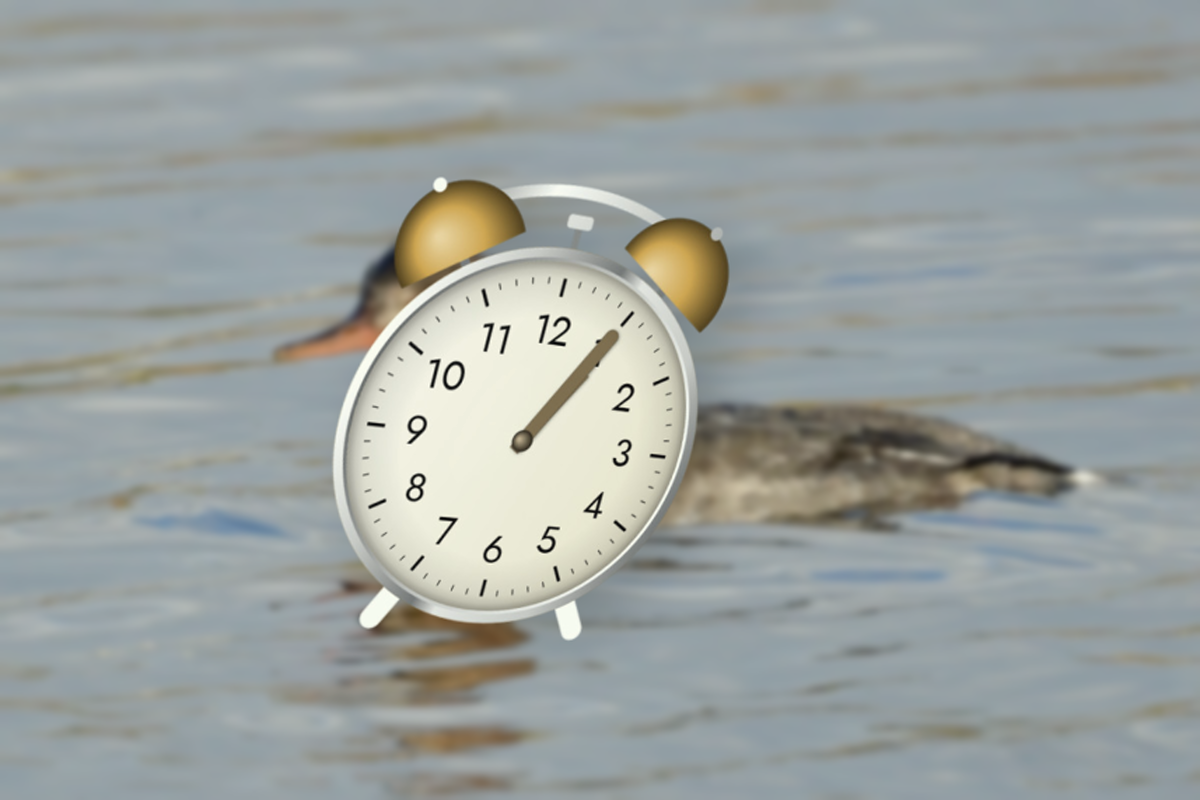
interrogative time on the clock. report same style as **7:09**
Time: **1:05**
